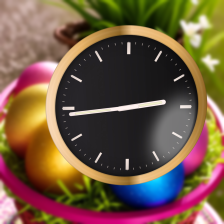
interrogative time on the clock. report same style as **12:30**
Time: **2:44**
